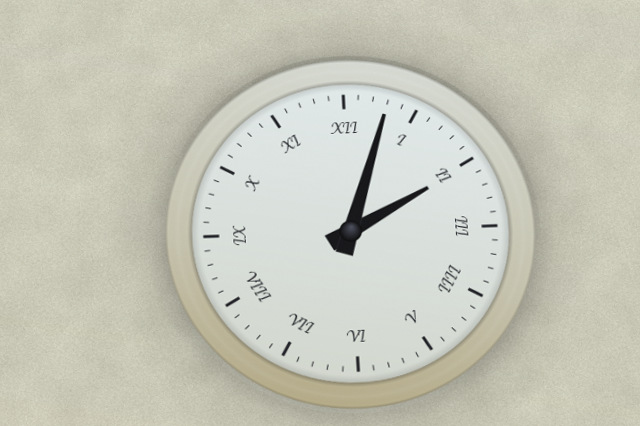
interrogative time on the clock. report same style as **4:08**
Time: **2:03**
